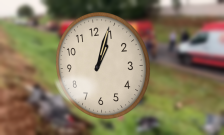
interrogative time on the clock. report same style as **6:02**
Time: **1:04**
